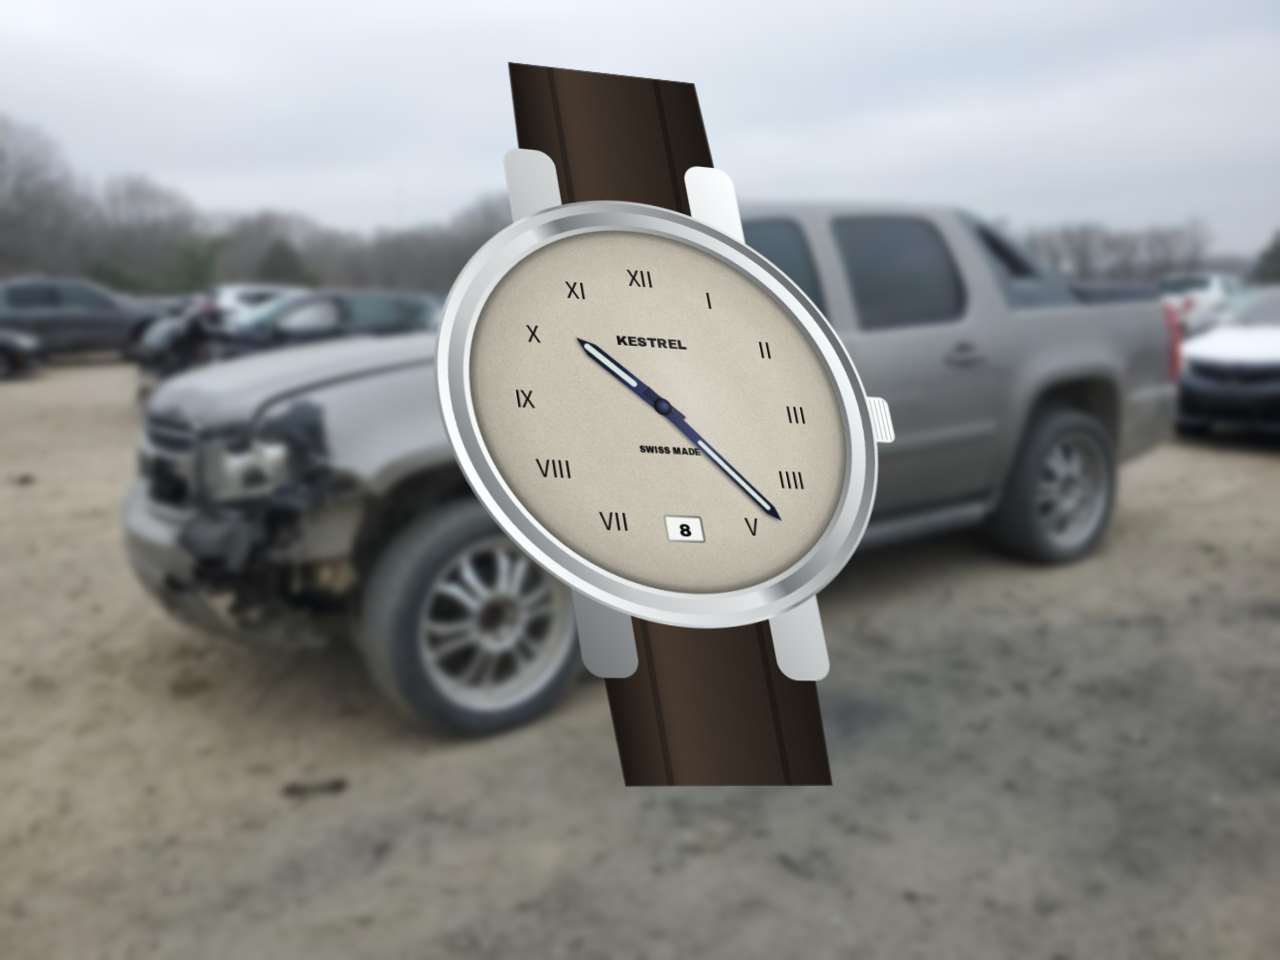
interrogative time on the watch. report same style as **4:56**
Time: **10:23**
